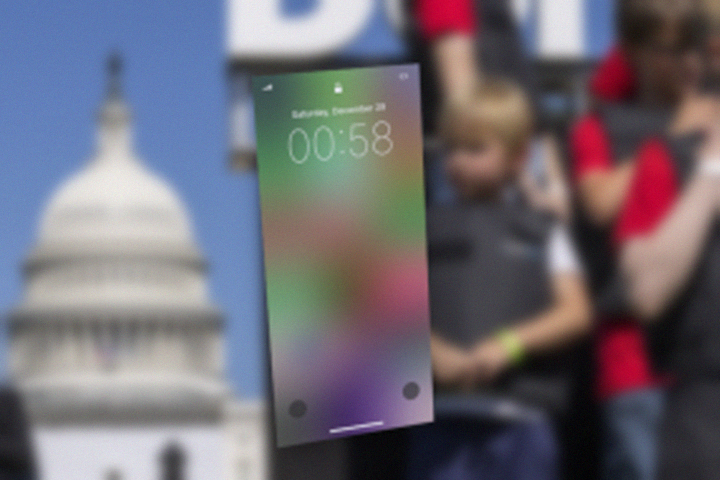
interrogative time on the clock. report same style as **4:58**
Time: **0:58**
